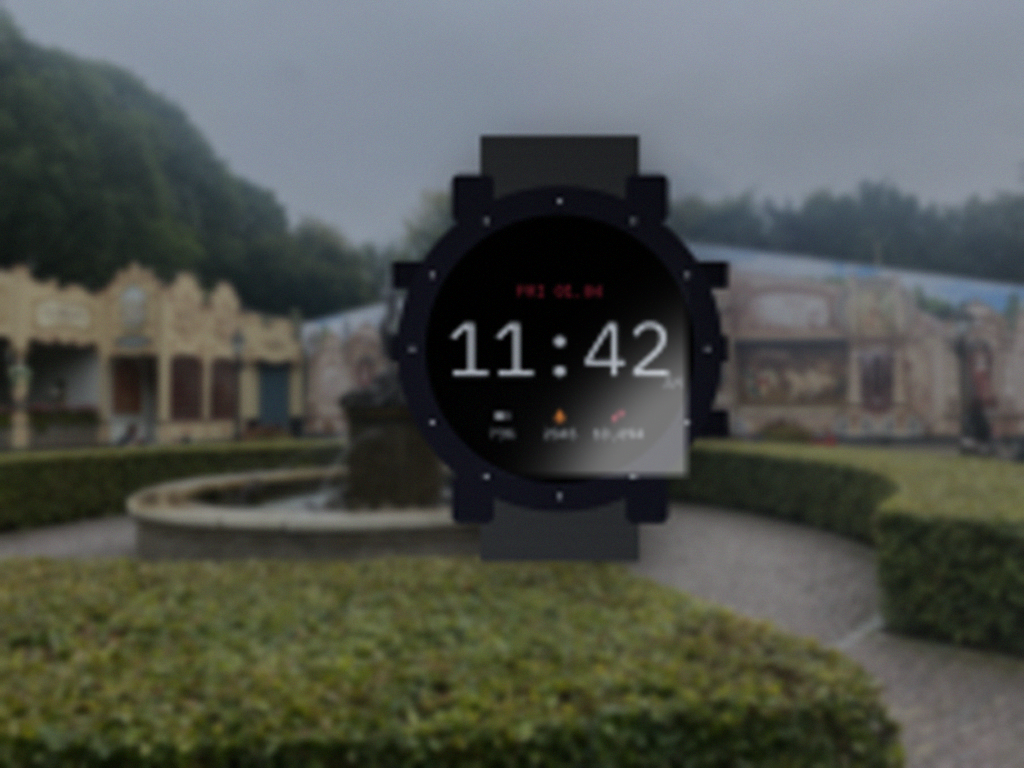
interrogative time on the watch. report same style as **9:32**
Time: **11:42**
